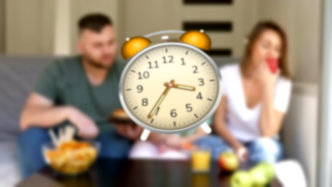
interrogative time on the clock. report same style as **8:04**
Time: **3:36**
